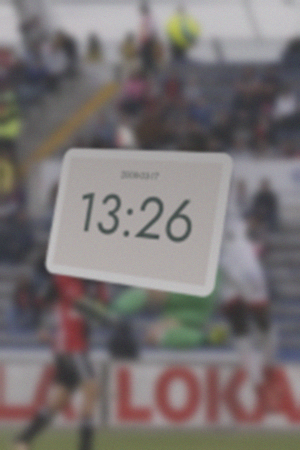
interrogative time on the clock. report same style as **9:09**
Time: **13:26**
